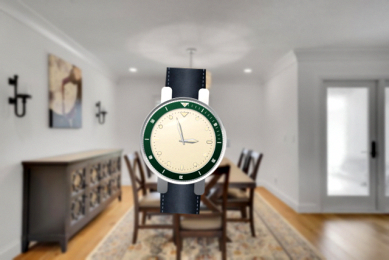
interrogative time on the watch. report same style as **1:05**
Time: **2:57**
